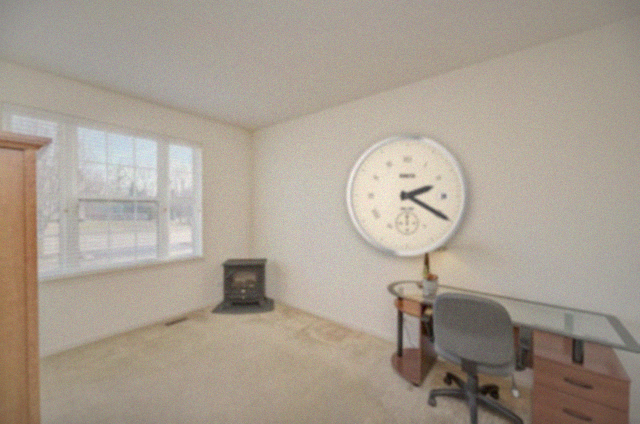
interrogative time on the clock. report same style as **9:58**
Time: **2:20**
